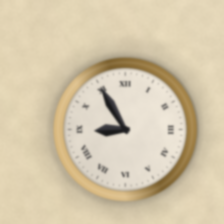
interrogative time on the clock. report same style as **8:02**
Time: **8:55**
